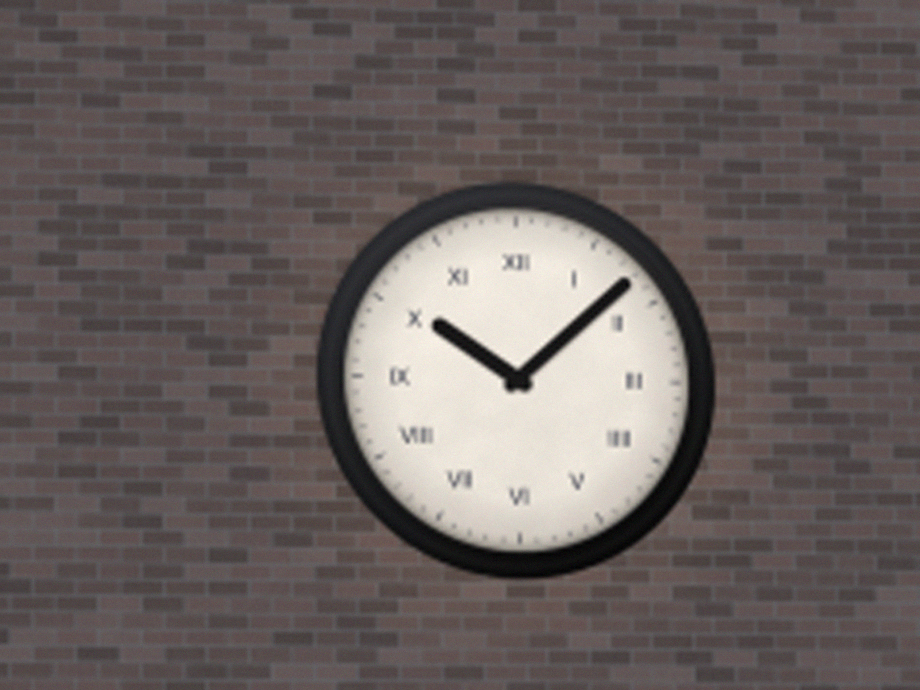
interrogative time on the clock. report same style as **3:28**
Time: **10:08**
